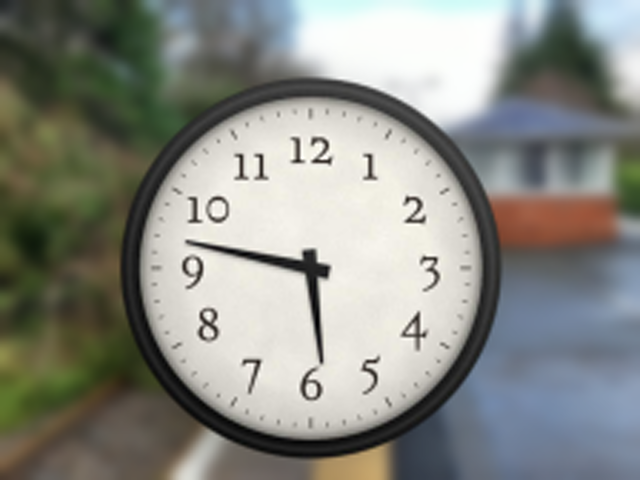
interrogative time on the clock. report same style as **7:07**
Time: **5:47**
